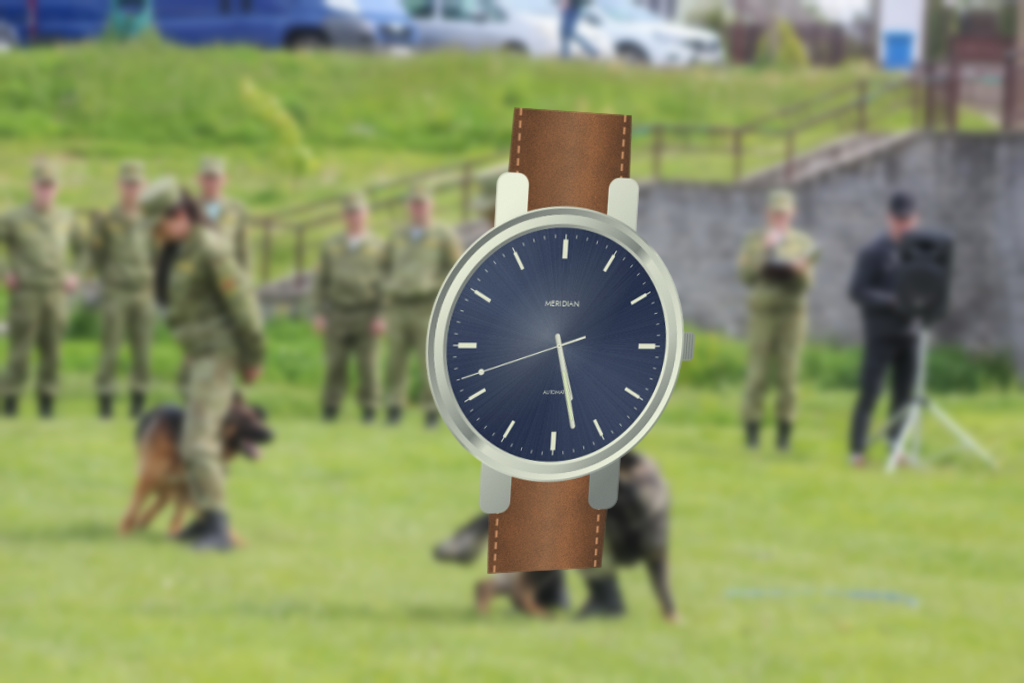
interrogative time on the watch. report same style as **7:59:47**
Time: **5:27:42**
